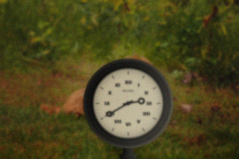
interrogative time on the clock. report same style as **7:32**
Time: **2:40**
